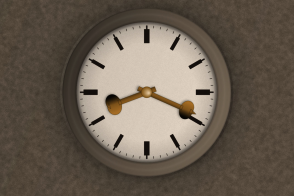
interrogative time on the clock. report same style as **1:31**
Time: **8:19**
